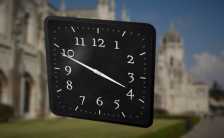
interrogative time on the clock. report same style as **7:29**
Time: **3:49**
